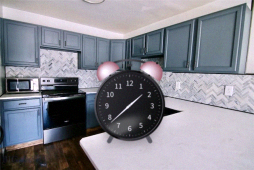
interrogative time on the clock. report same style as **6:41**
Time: **1:38**
